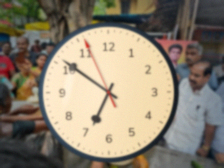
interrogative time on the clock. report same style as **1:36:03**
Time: **6:50:56**
